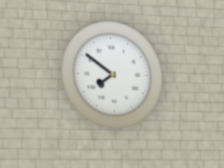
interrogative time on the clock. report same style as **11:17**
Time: **7:51**
